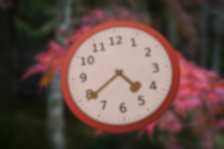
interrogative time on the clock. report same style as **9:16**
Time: **4:39**
